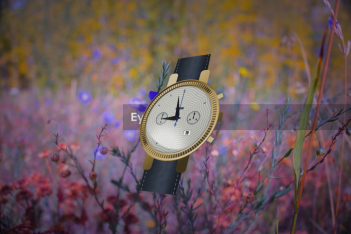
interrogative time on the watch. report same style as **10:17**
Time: **8:58**
